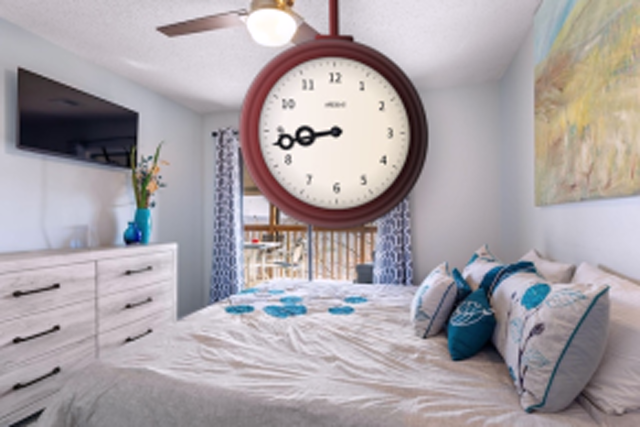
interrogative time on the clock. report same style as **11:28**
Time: **8:43**
